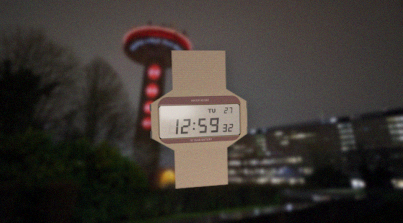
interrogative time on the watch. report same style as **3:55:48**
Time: **12:59:32**
